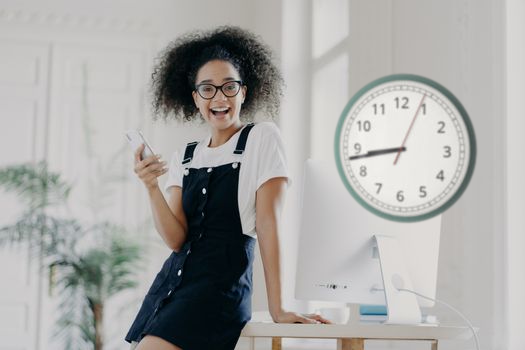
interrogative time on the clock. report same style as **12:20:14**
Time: **8:43:04**
